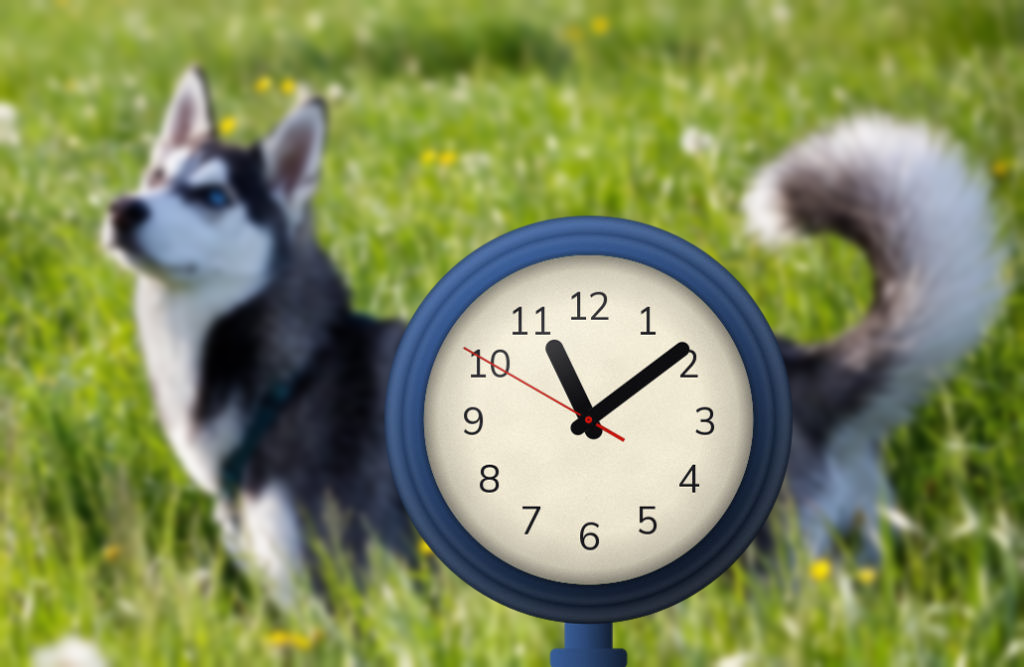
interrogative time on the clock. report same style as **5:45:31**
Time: **11:08:50**
